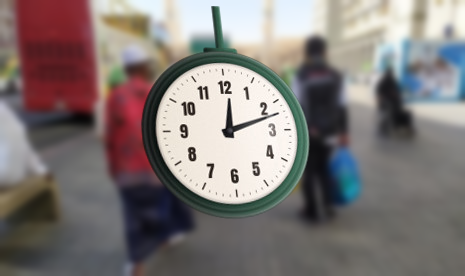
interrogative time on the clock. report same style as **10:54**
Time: **12:12**
